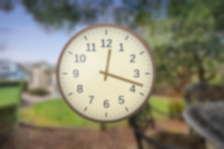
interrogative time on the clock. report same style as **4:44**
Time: **12:18**
